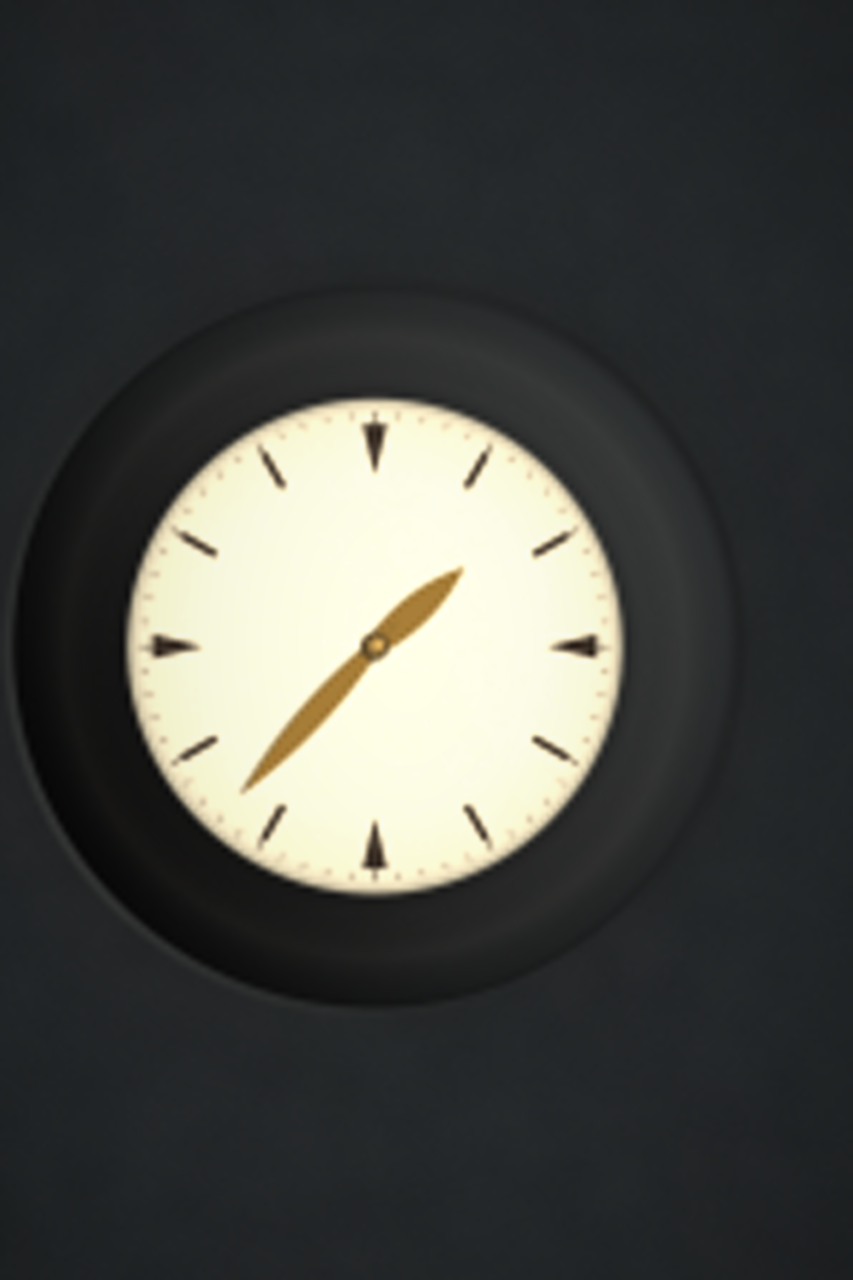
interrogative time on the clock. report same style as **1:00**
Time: **1:37**
